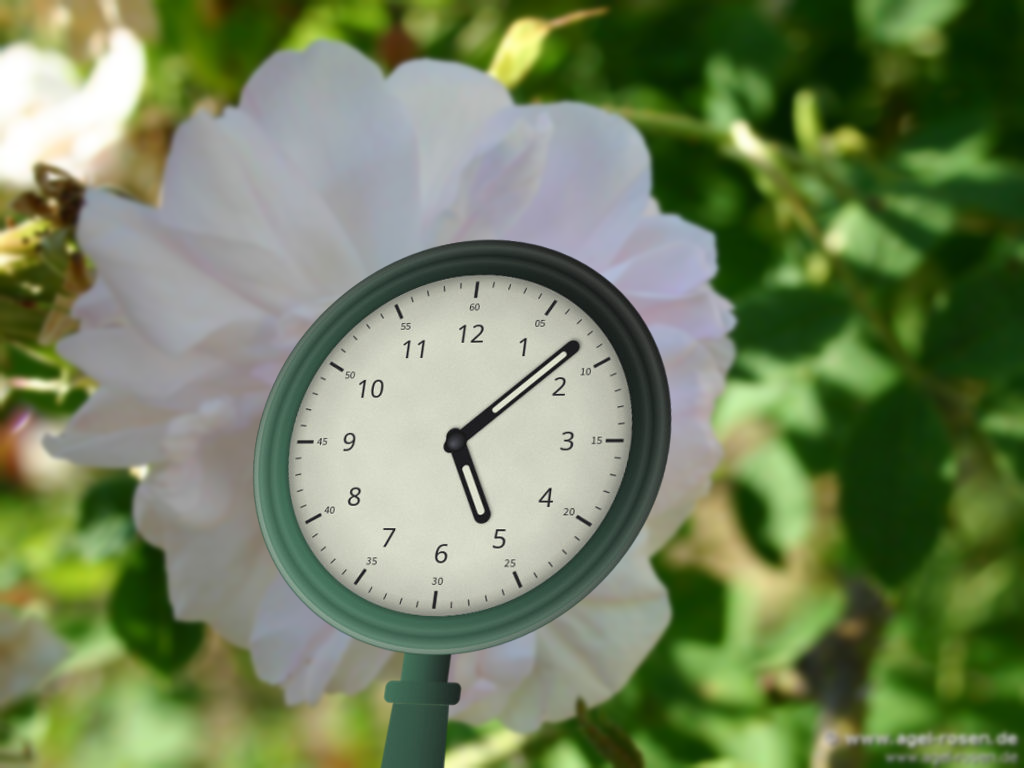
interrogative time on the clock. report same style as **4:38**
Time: **5:08**
